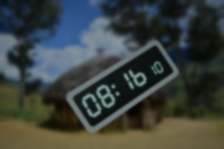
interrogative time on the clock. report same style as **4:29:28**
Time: **8:16:10**
